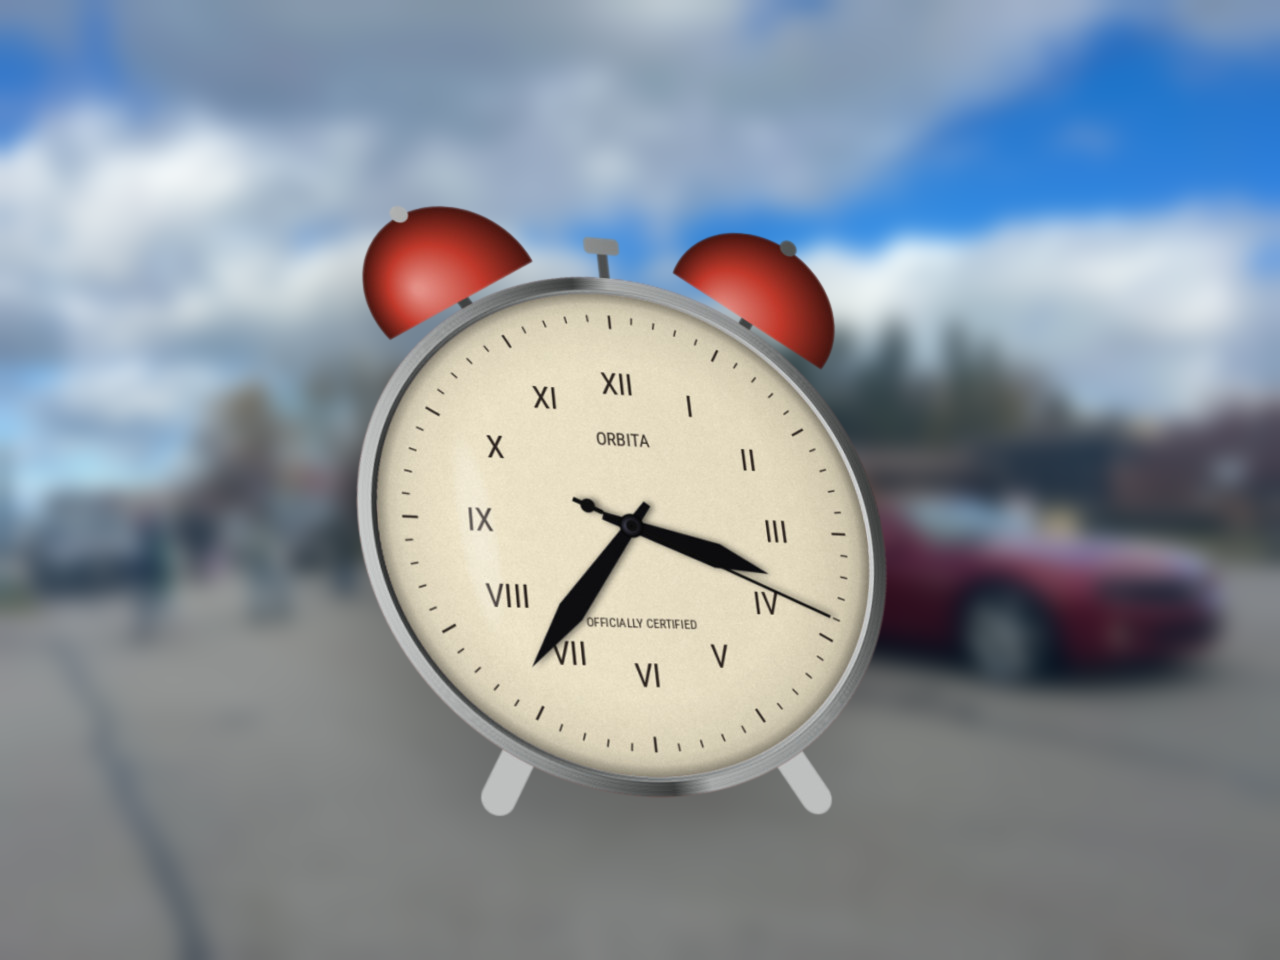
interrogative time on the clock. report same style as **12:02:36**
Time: **3:36:19**
